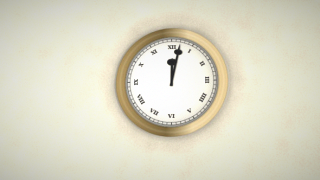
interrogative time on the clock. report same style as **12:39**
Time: **12:02**
